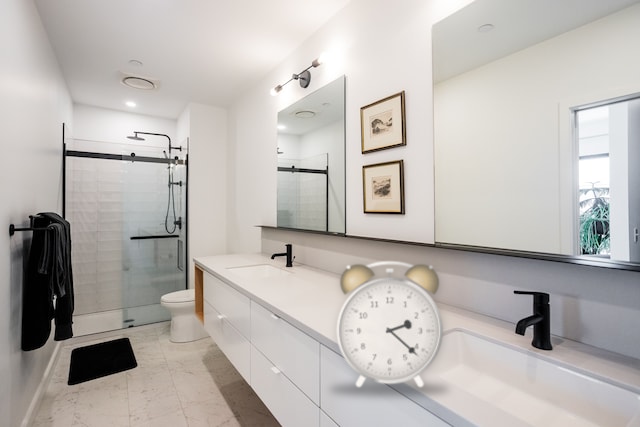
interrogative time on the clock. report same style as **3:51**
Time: **2:22**
